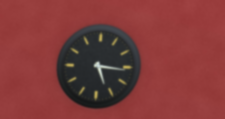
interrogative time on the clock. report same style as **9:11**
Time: **5:16**
